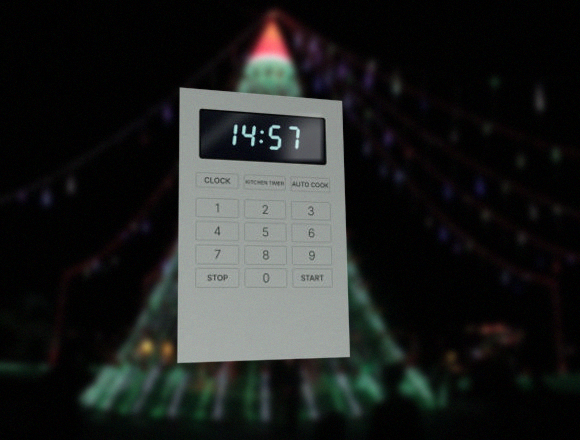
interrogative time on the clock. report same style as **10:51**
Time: **14:57**
